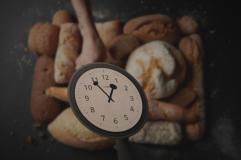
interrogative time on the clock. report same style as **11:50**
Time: **12:54**
